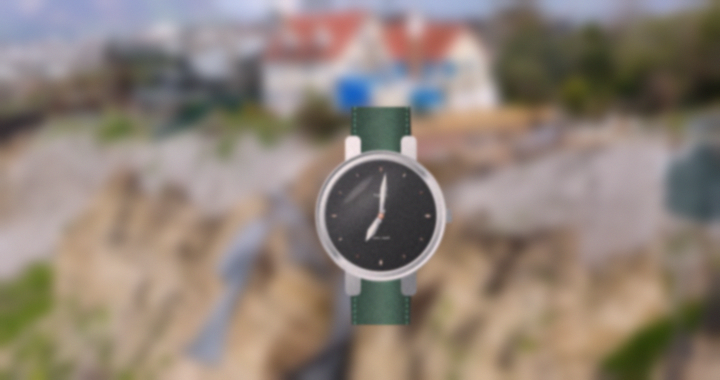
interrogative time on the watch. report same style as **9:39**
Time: **7:01**
